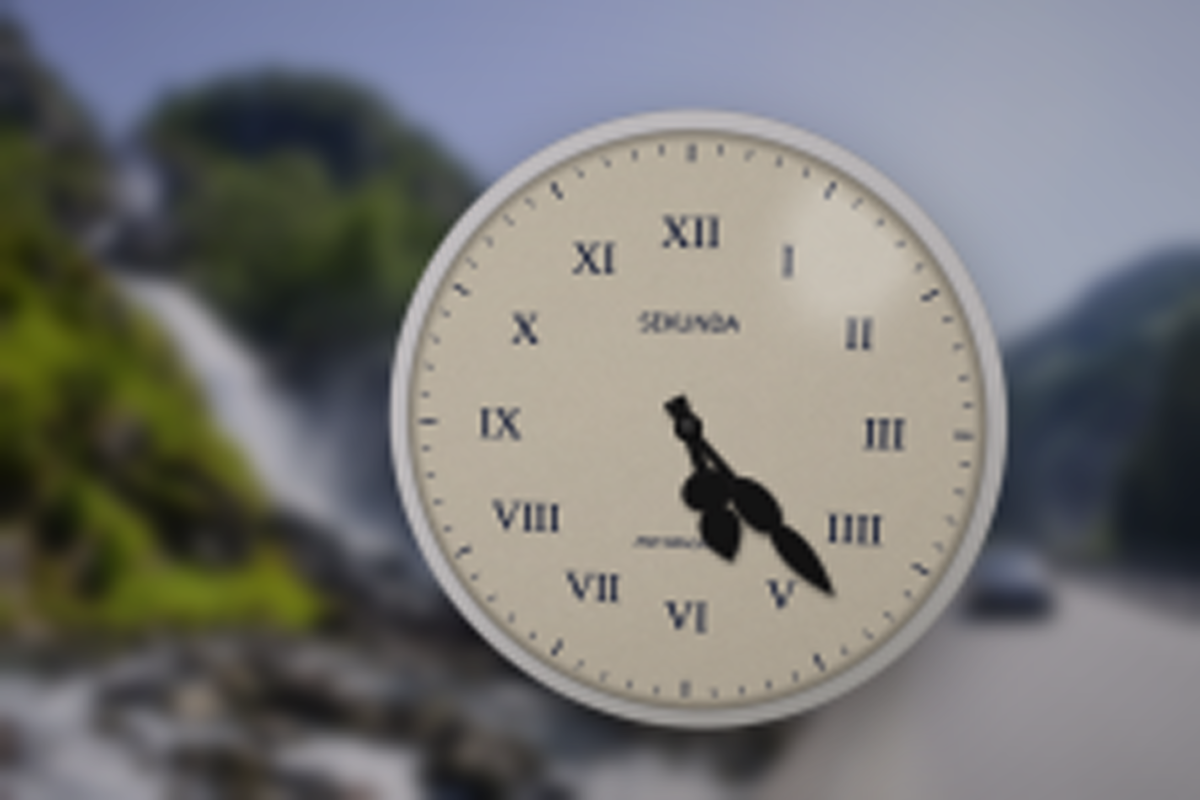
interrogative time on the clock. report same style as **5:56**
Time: **5:23**
